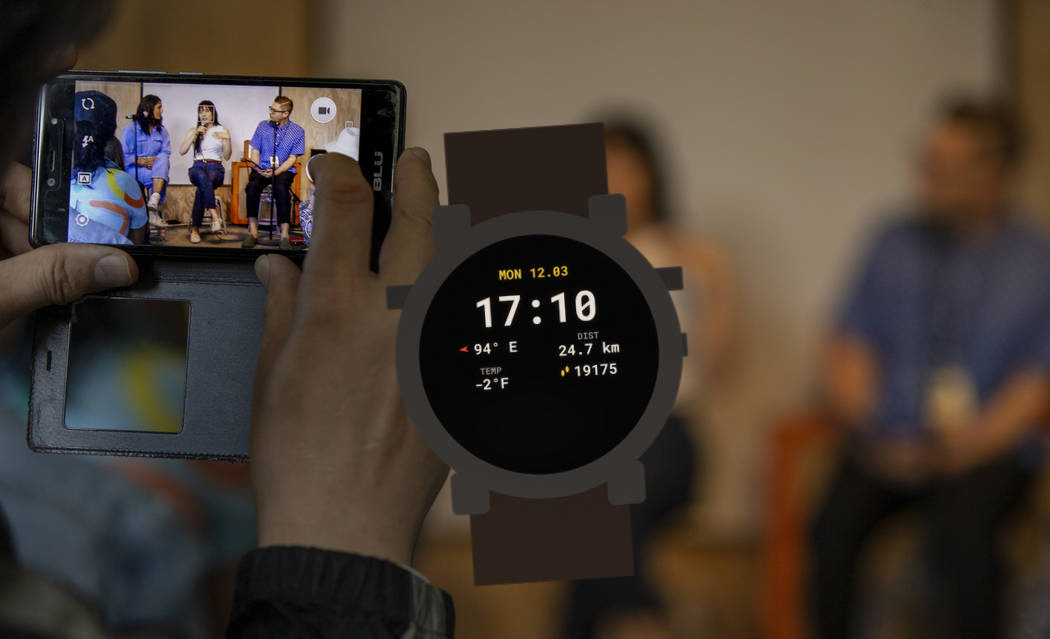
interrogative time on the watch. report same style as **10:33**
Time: **17:10**
